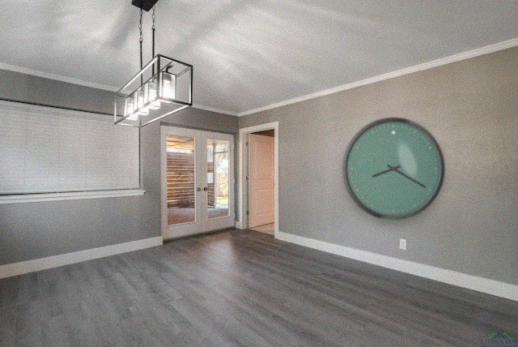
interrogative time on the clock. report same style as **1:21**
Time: **8:20**
